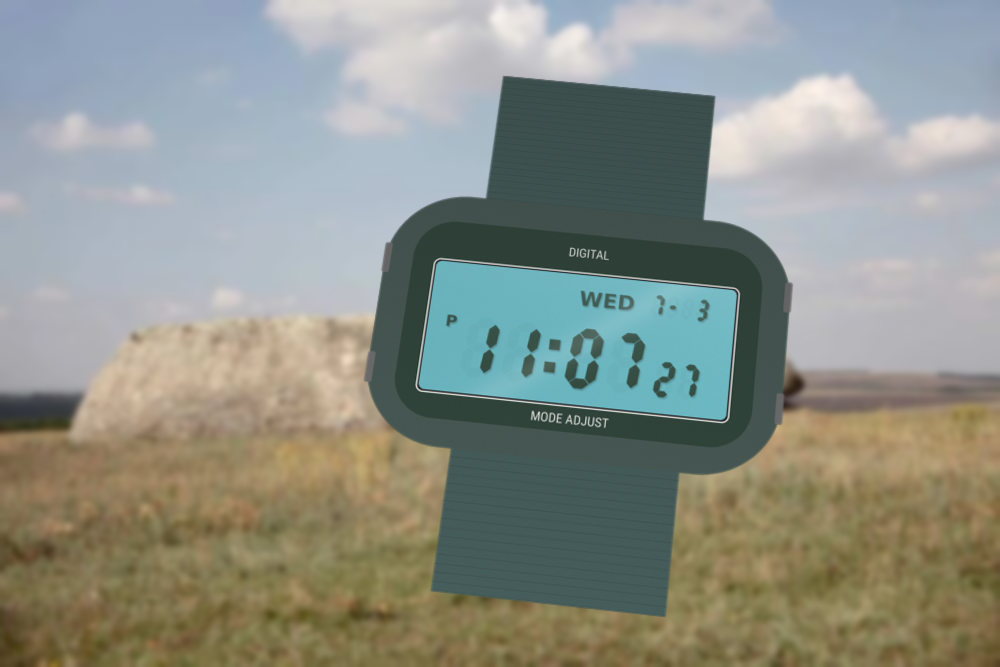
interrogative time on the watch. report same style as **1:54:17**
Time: **11:07:27**
